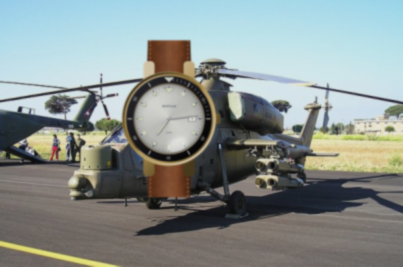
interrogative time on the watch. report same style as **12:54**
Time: **7:14**
